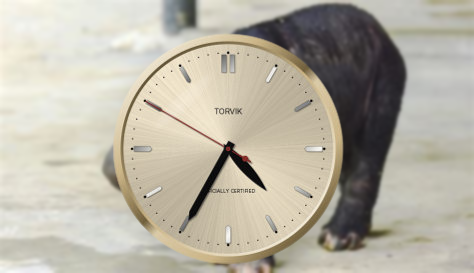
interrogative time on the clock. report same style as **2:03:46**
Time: **4:34:50**
